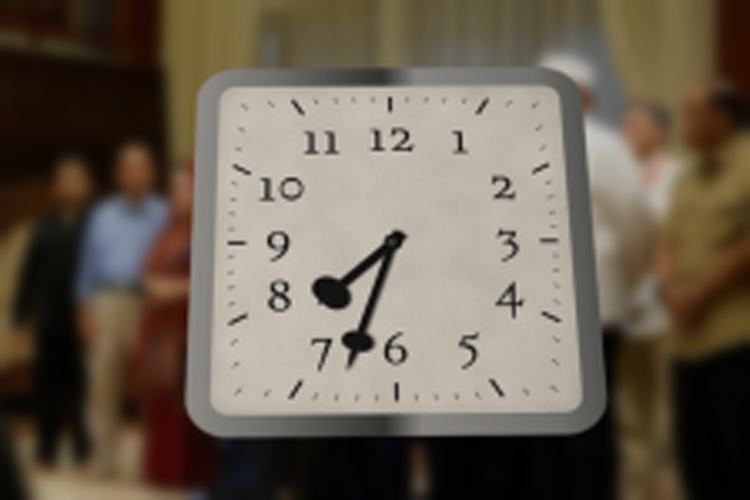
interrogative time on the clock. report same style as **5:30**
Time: **7:33**
